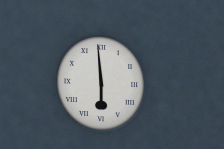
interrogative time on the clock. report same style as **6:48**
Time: **5:59**
